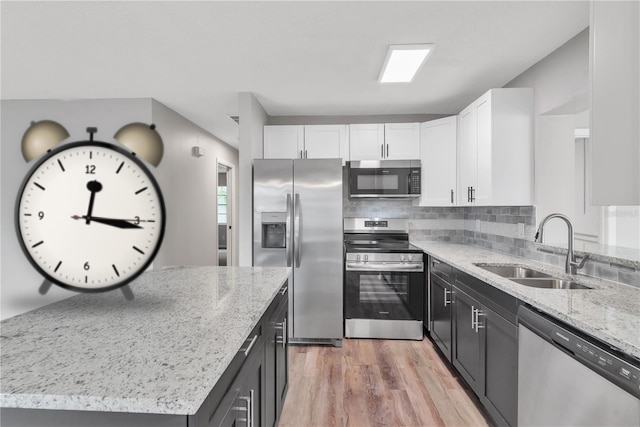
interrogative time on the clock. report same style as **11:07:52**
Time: **12:16:15**
